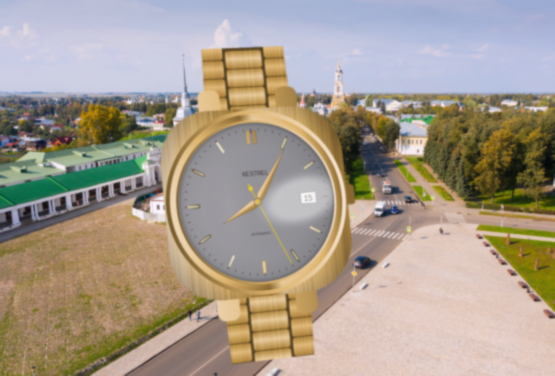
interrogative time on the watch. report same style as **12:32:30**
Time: **8:05:26**
